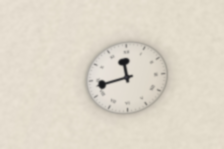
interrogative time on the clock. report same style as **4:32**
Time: **11:43**
